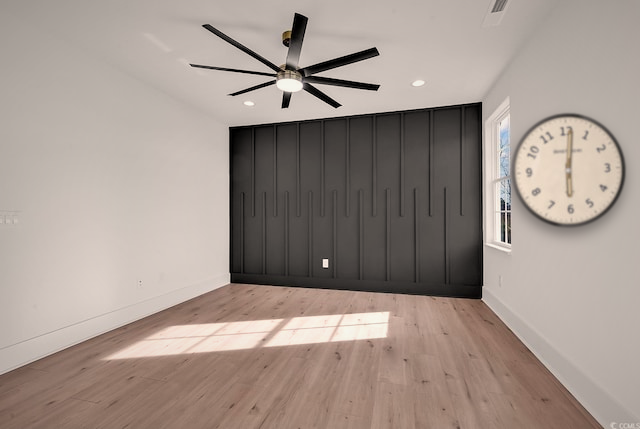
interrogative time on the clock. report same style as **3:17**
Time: **6:01**
